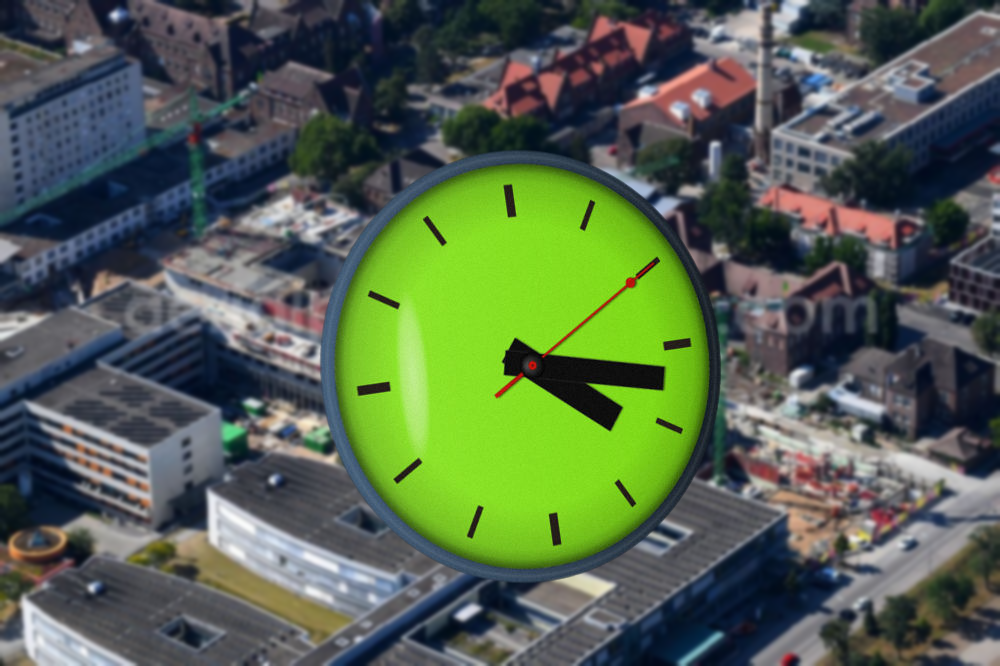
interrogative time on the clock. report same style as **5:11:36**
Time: **4:17:10**
